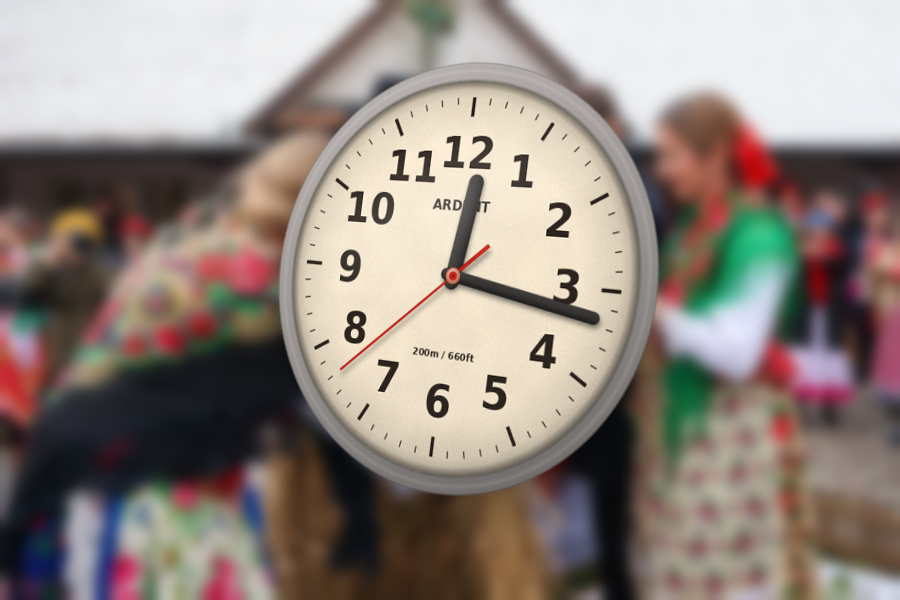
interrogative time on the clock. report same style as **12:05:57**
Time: **12:16:38**
